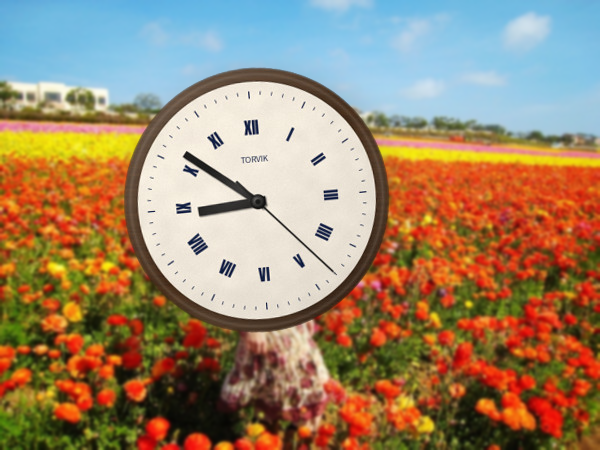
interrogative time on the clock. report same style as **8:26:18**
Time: **8:51:23**
